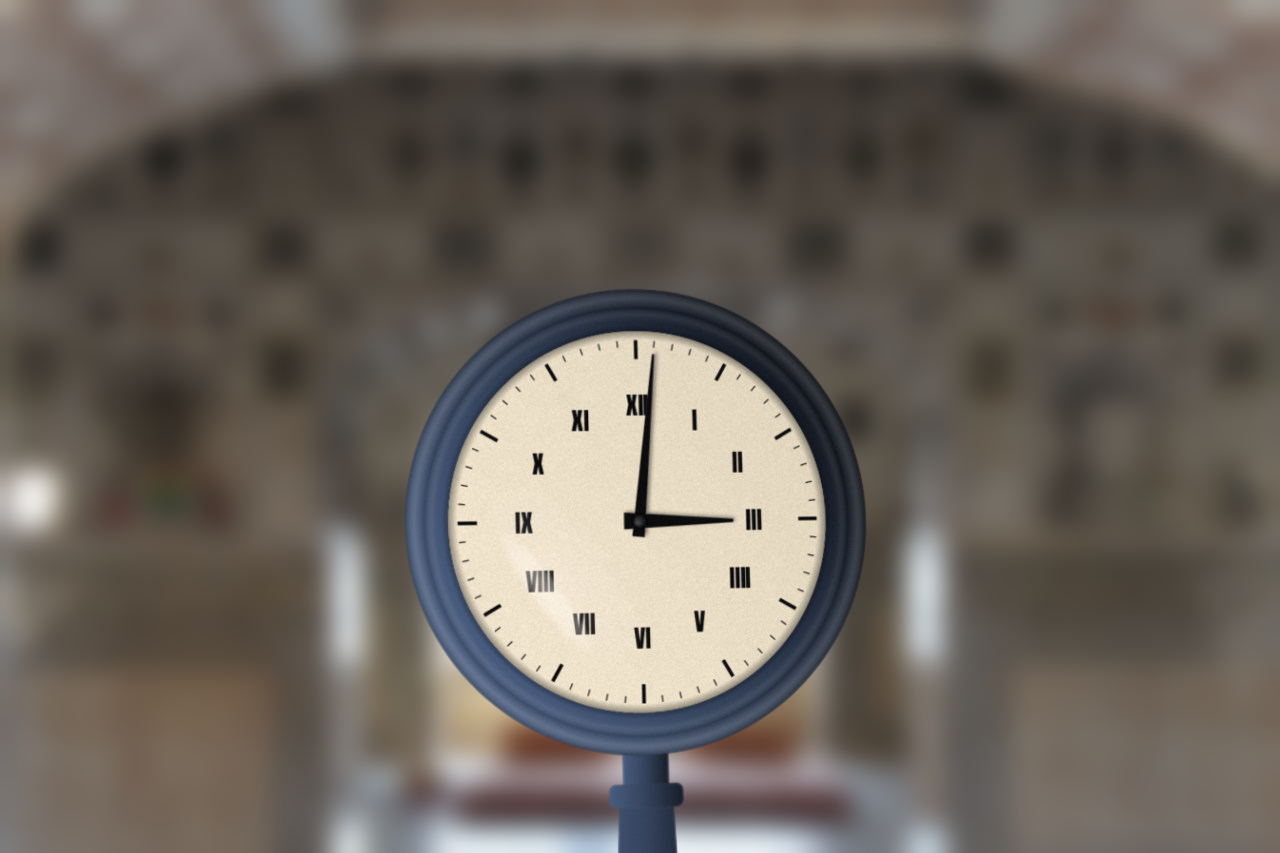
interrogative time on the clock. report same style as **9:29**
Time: **3:01**
